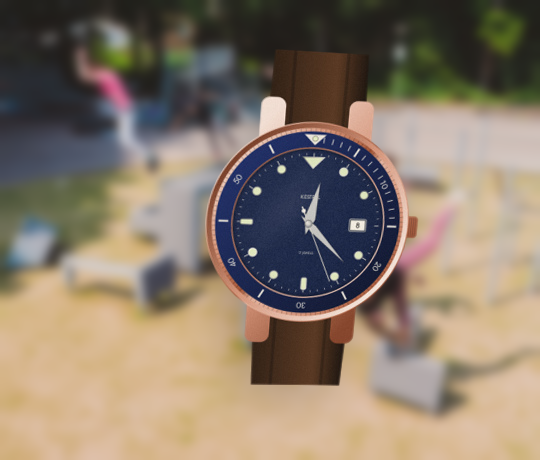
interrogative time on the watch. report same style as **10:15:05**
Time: **12:22:26**
